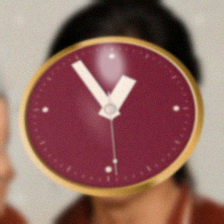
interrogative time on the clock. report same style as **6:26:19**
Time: **12:54:29**
